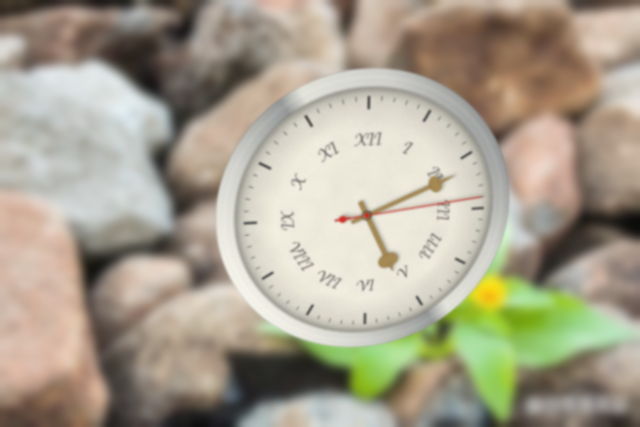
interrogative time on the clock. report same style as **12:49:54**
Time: **5:11:14**
